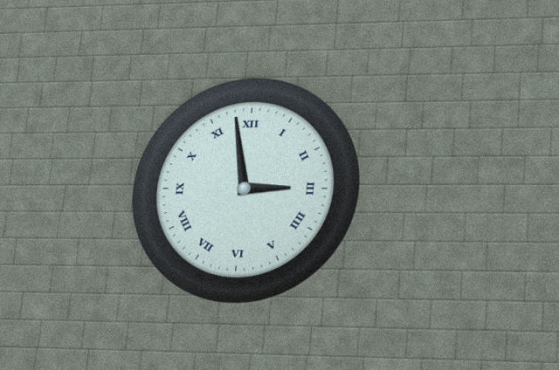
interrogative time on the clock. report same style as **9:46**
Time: **2:58**
